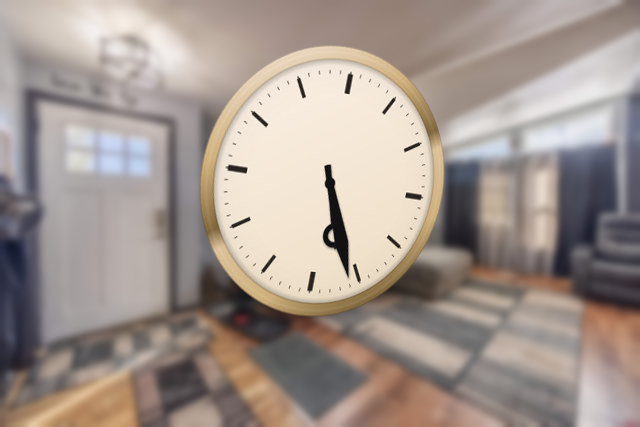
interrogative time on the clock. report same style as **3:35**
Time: **5:26**
